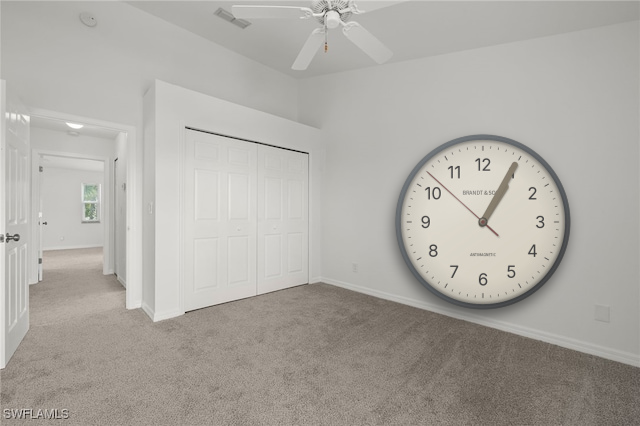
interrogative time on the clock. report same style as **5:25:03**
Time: **1:04:52**
